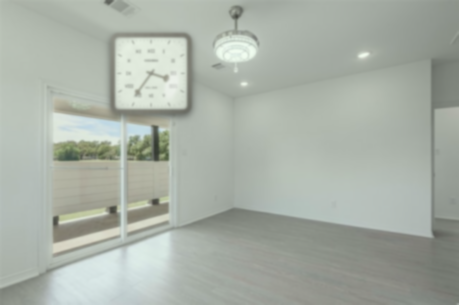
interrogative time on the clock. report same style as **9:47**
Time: **3:36**
